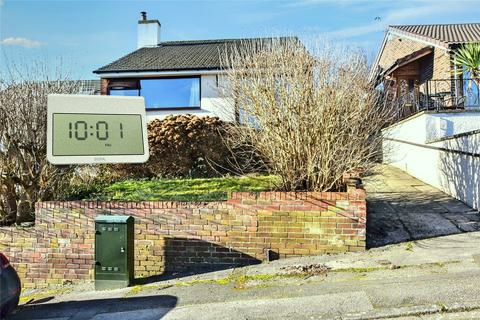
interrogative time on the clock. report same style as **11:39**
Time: **10:01**
